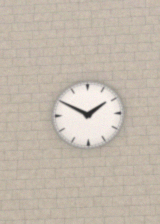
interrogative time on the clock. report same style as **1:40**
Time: **1:50**
